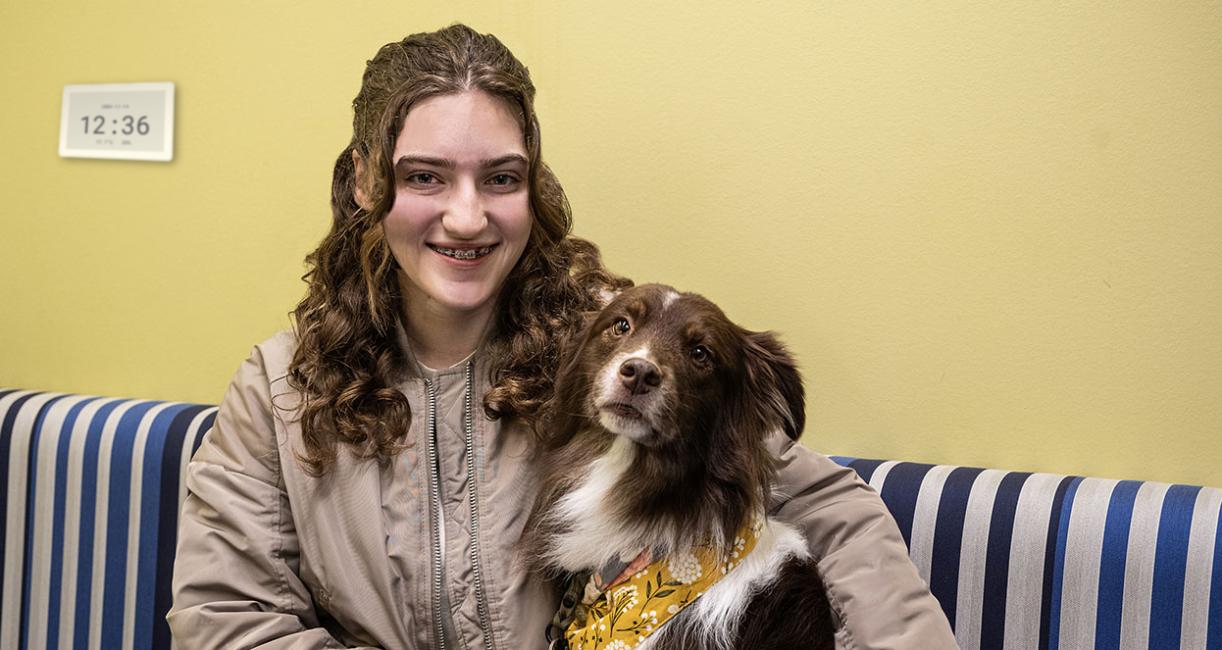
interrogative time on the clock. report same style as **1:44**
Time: **12:36**
